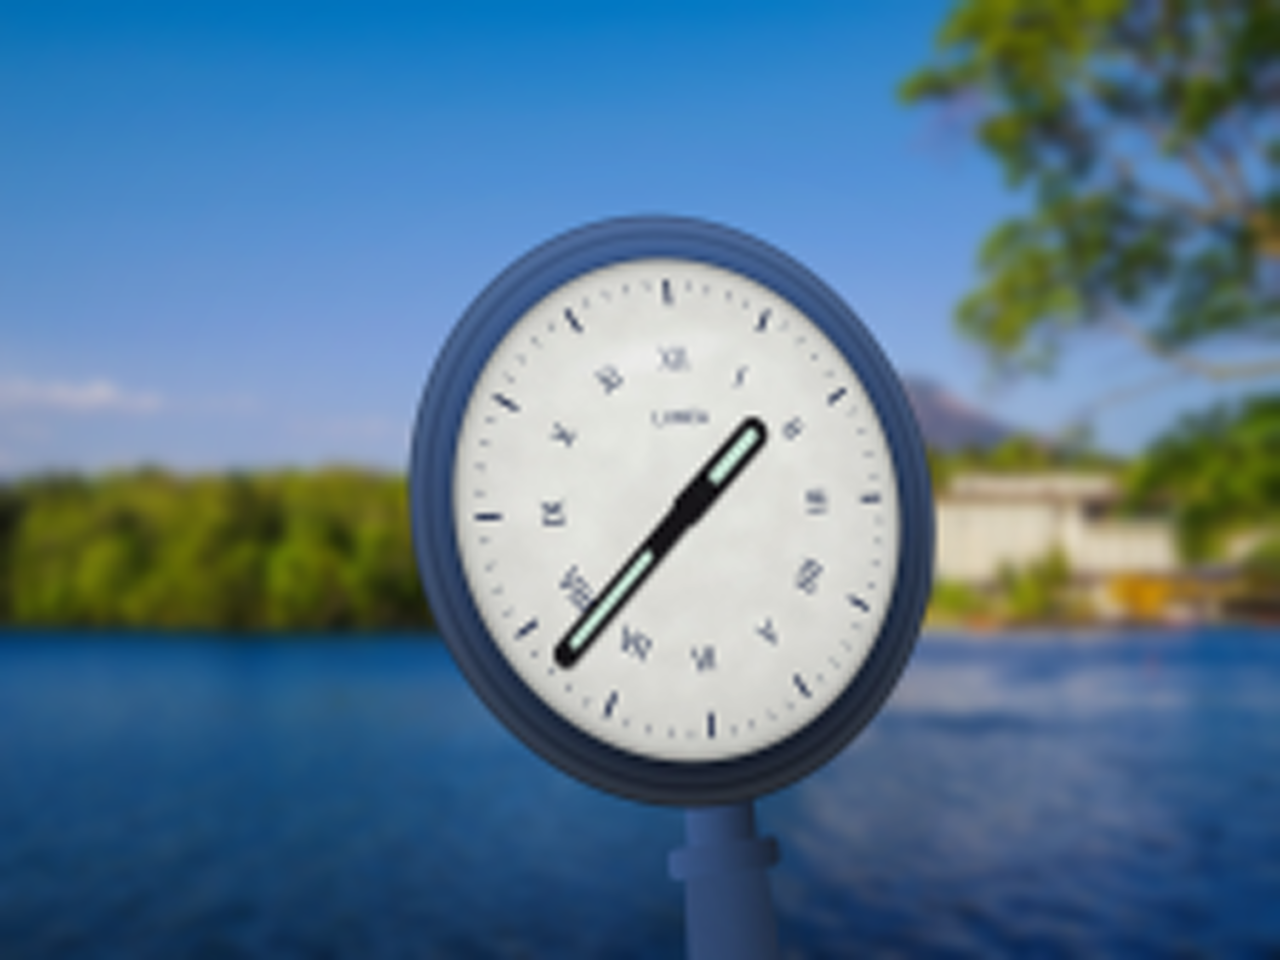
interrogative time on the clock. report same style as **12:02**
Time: **1:38**
